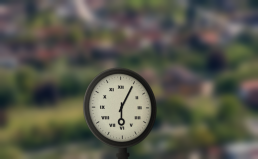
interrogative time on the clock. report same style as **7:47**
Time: **6:05**
